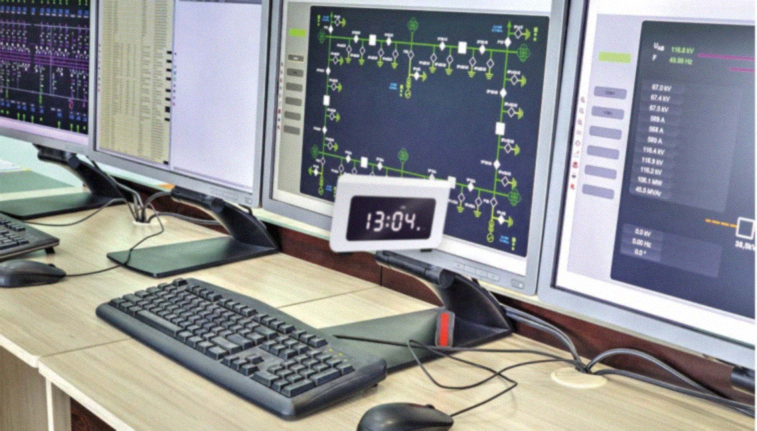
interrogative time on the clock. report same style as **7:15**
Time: **13:04**
